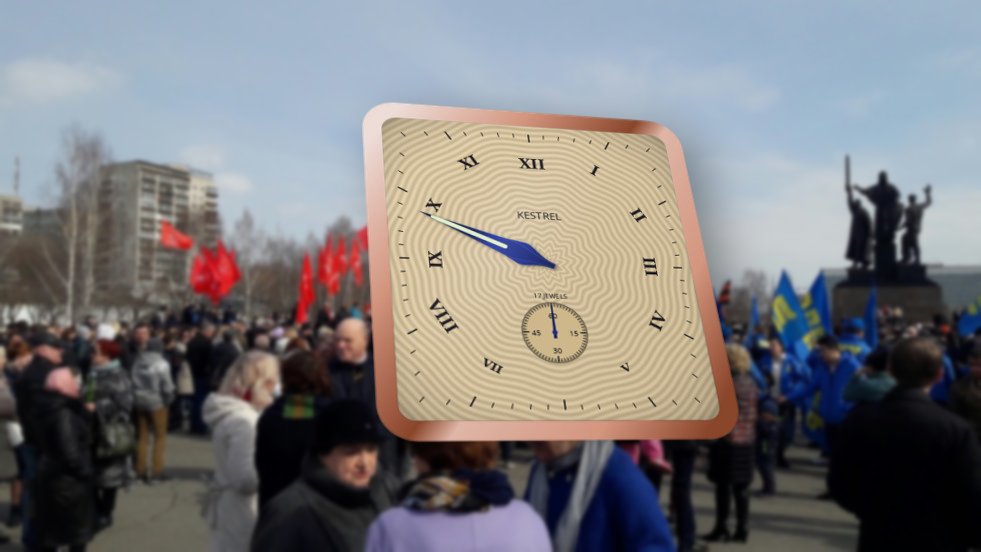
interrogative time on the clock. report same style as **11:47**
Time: **9:49**
